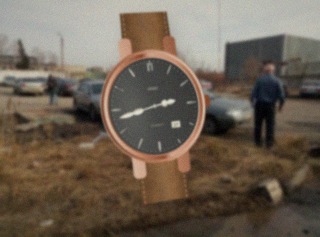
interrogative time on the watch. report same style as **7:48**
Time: **2:43**
